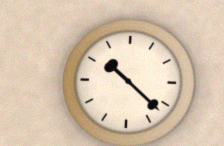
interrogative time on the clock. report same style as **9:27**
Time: **10:22**
